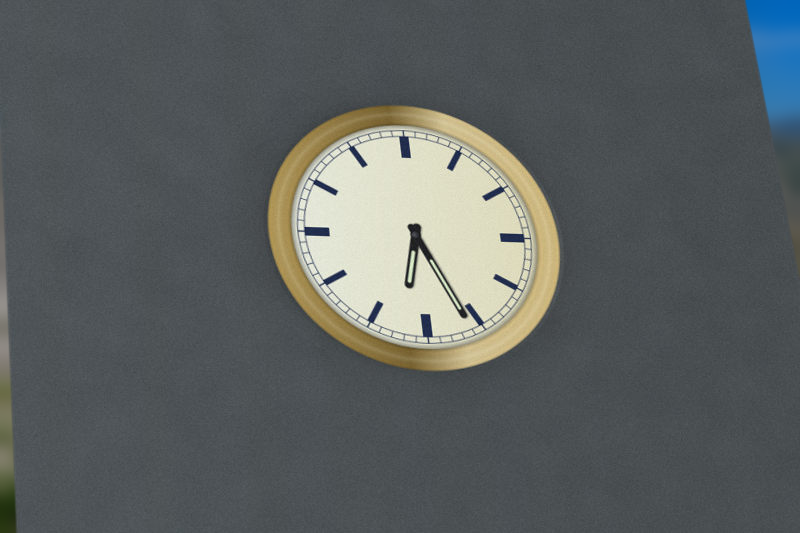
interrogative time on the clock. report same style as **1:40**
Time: **6:26**
